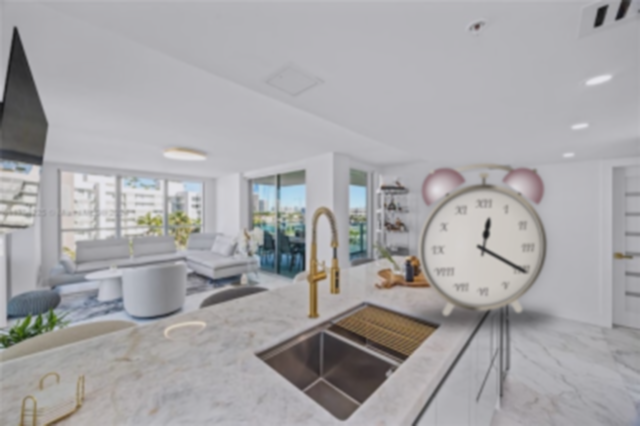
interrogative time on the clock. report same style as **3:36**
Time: **12:20**
